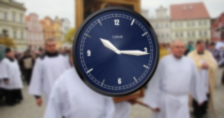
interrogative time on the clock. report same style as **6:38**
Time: **10:16**
